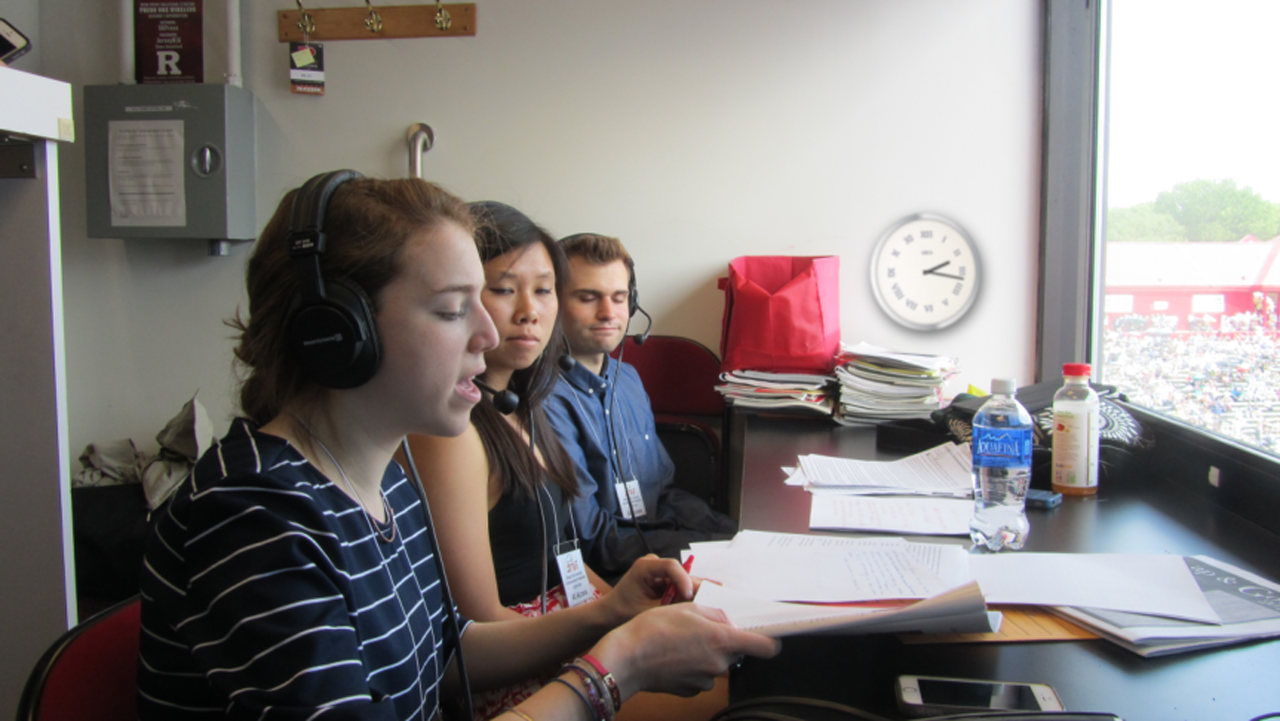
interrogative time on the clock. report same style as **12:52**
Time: **2:17**
